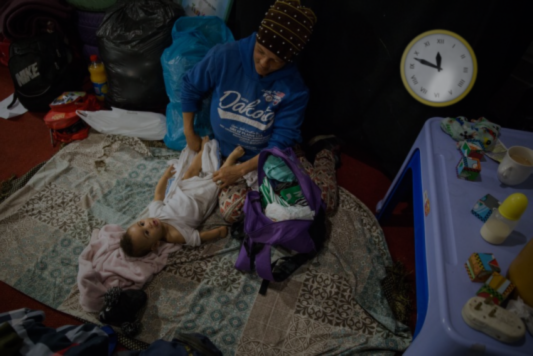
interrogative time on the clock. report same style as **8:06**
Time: **11:48**
